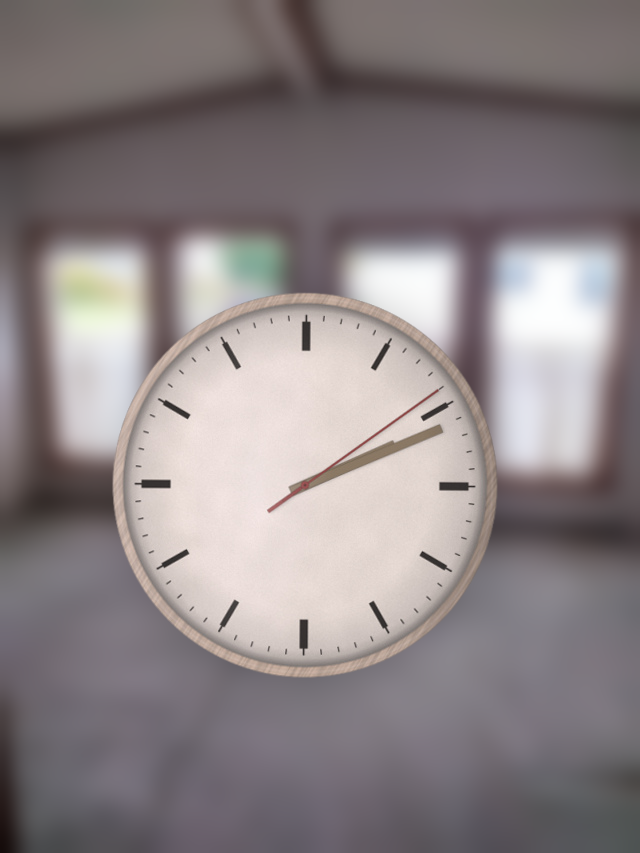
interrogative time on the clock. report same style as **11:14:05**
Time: **2:11:09**
